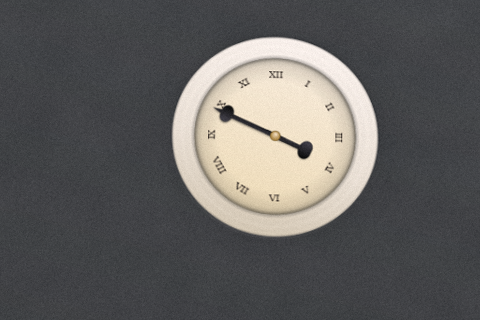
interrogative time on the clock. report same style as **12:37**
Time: **3:49**
